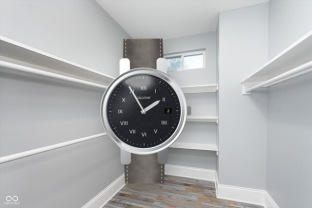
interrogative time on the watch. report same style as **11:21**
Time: **1:55**
